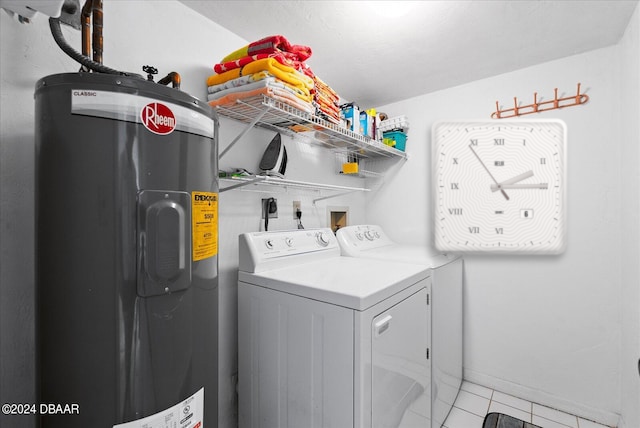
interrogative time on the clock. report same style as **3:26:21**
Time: **2:14:54**
